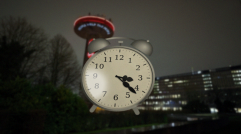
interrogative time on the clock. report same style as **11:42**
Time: **3:22**
